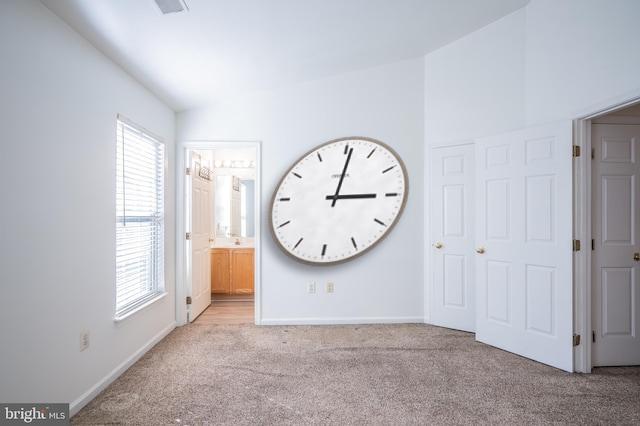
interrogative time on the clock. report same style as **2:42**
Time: **3:01**
